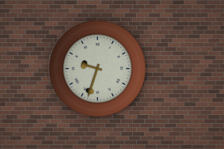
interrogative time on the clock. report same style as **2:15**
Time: **9:33**
